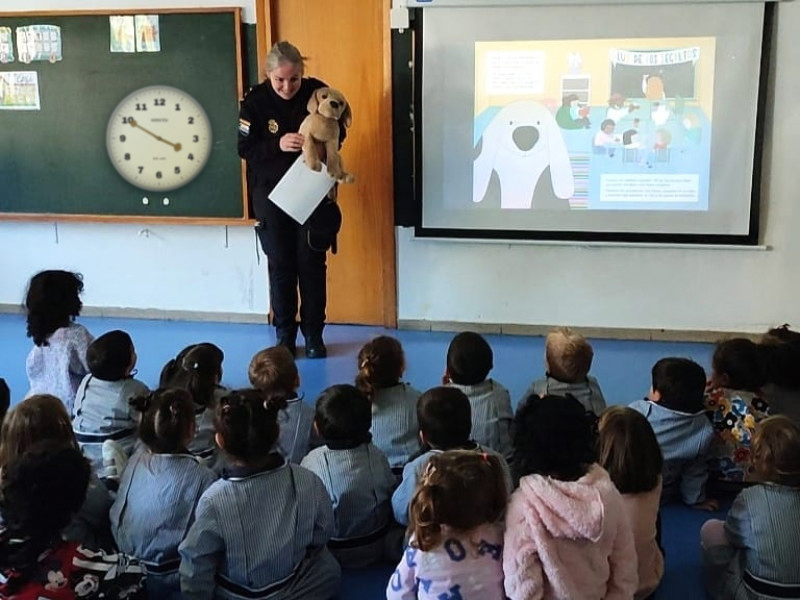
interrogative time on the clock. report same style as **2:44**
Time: **3:50**
